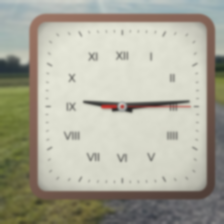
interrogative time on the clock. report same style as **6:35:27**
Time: **9:14:15**
